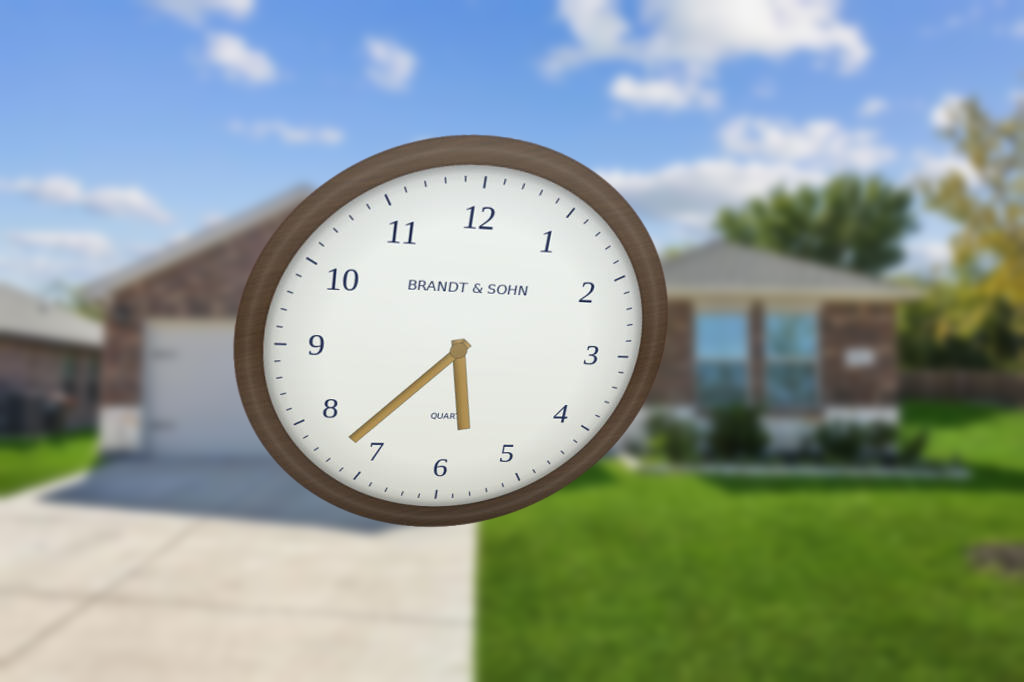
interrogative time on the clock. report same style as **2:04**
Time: **5:37**
